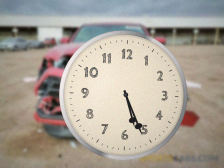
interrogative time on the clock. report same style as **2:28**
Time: **5:26**
